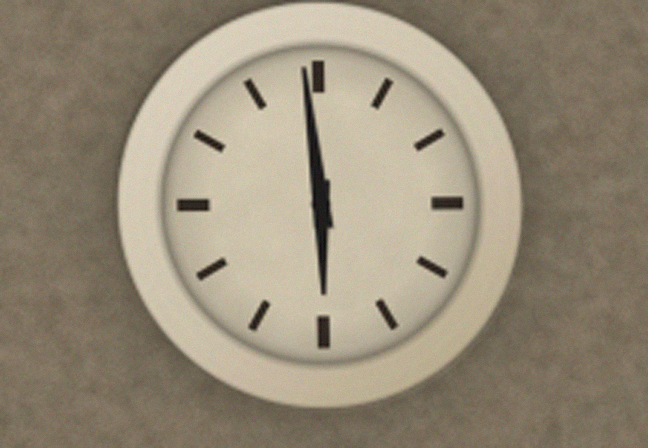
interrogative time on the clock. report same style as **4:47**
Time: **5:59**
